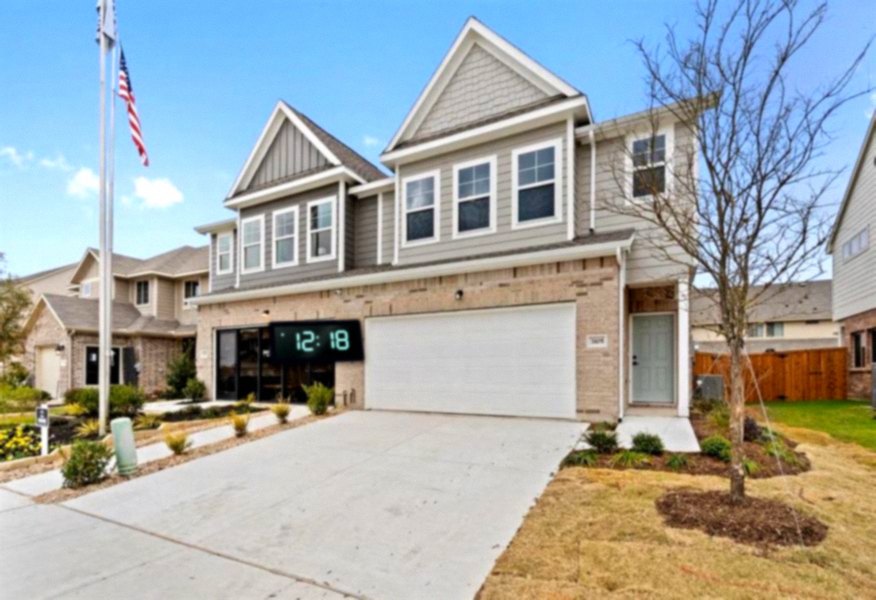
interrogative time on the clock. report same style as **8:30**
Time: **12:18**
